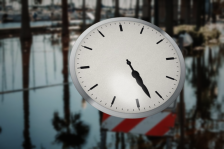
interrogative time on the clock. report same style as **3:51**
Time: **5:27**
